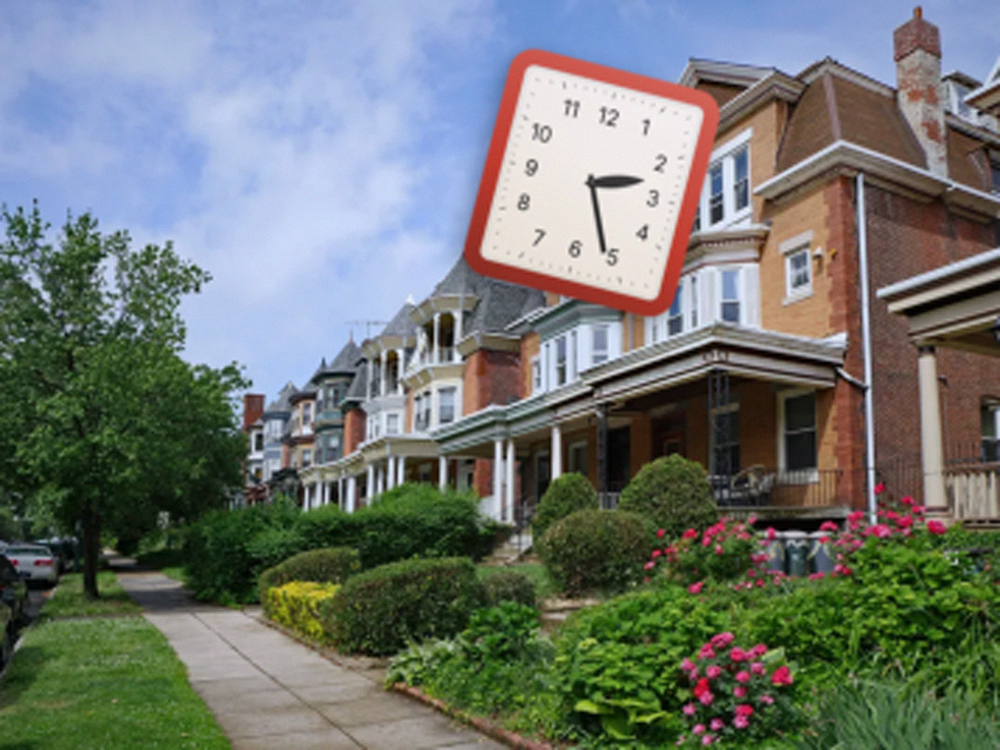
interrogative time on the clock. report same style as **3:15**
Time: **2:26**
